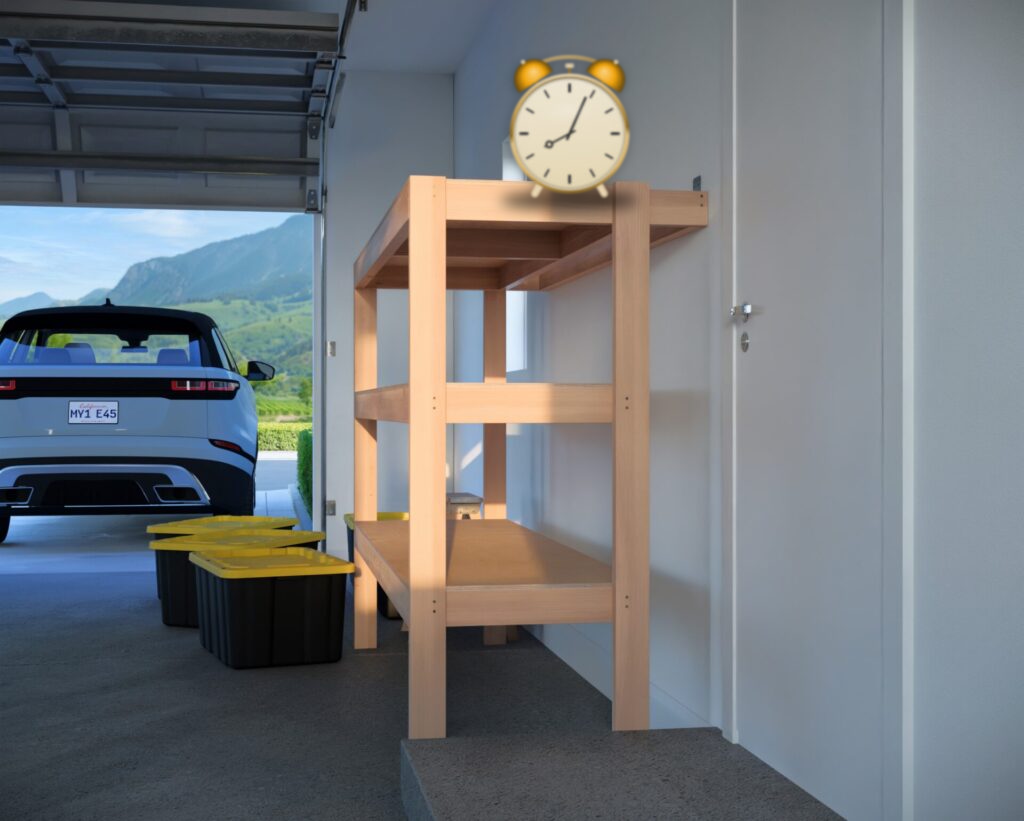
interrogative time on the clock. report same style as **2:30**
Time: **8:04**
